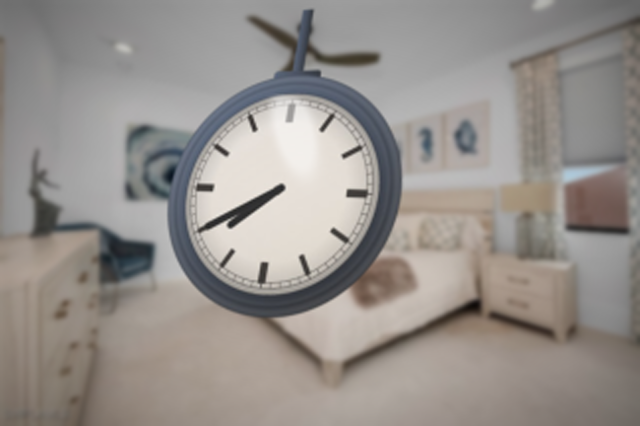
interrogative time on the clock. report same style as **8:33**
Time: **7:40**
